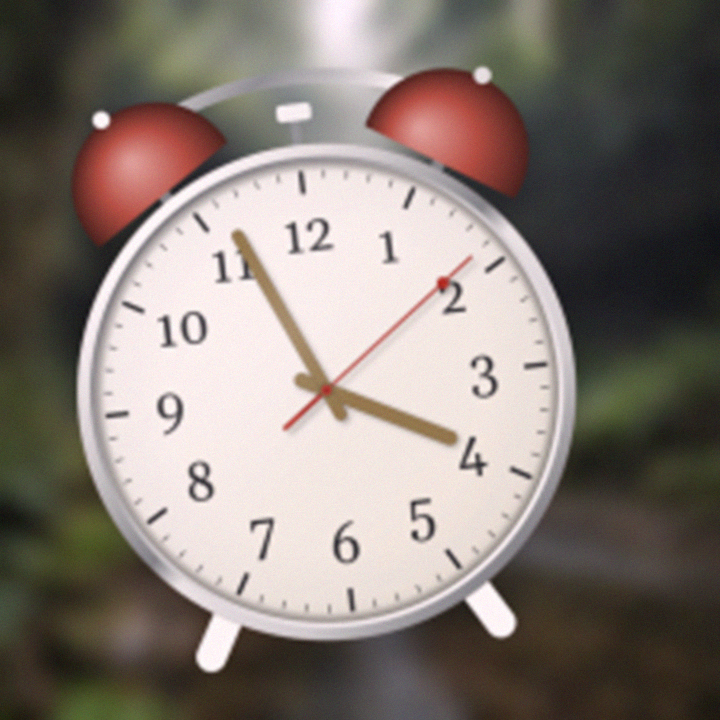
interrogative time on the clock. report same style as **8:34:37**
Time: **3:56:09**
